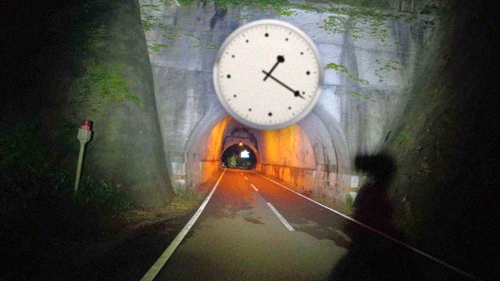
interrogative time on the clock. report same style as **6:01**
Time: **1:21**
